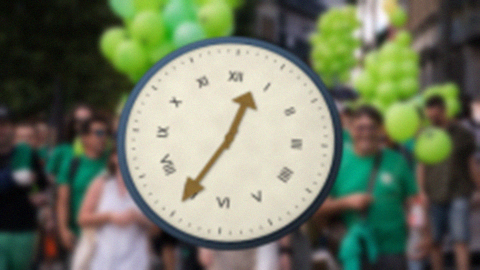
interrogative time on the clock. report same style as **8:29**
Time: **12:35**
